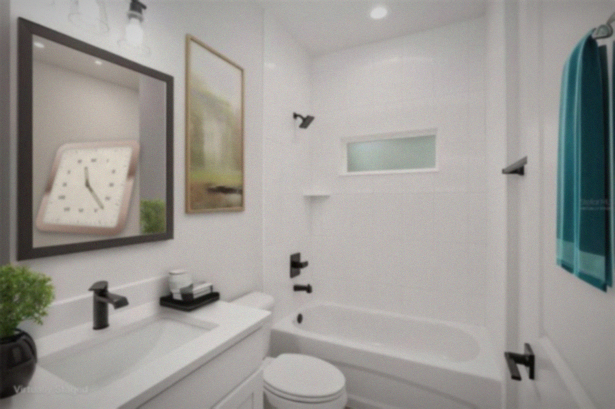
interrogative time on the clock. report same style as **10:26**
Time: **11:23**
